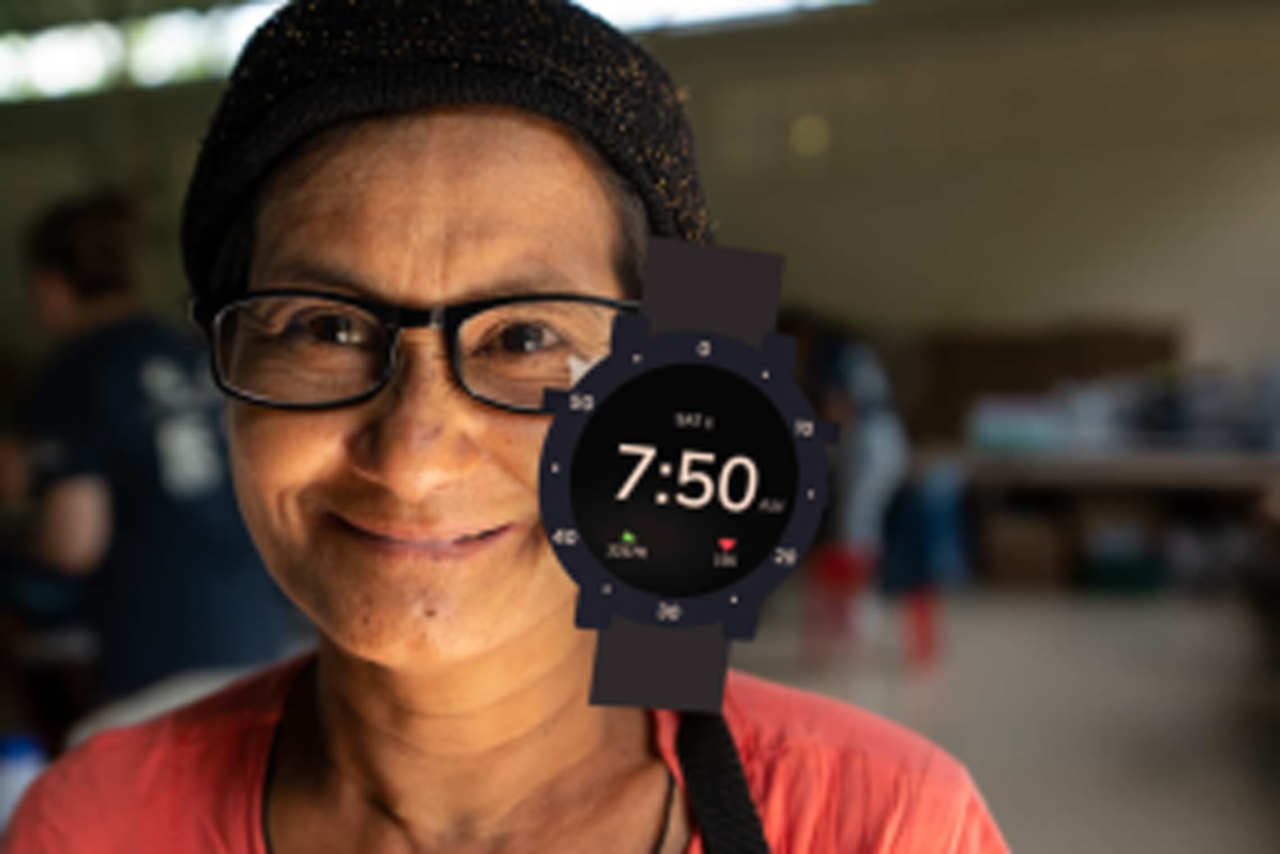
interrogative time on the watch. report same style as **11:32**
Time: **7:50**
